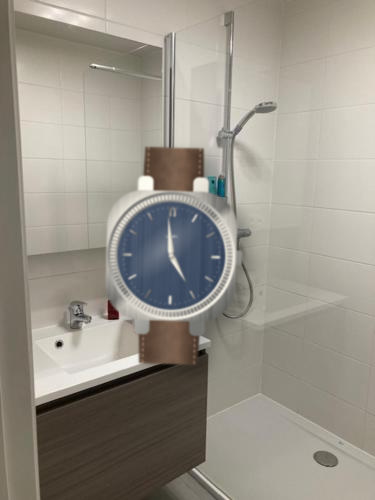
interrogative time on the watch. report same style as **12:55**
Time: **4:59**
